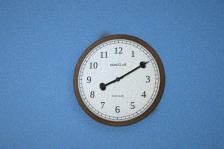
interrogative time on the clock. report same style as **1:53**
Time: **8:10**
